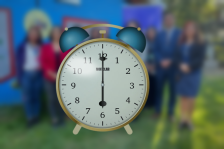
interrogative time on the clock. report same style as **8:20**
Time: **6:00**
